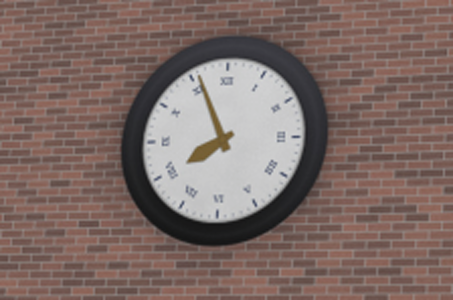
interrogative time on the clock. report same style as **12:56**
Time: **7:56**
